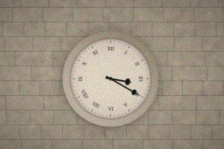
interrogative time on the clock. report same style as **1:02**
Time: **3:20**
